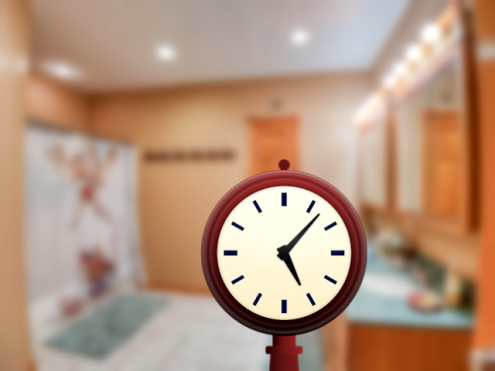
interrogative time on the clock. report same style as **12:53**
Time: **5:07**
